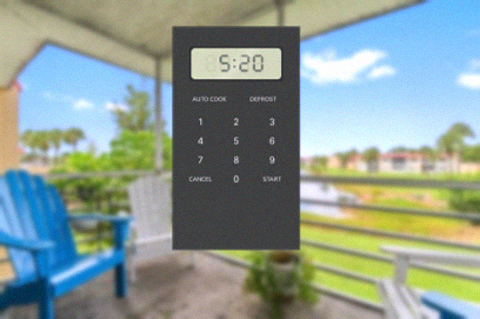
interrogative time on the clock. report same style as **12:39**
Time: **5:20**
